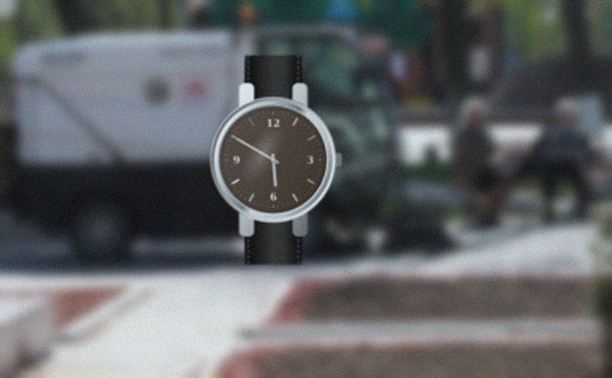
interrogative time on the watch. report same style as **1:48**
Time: **5:50**
